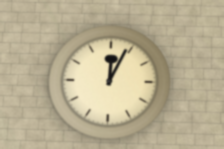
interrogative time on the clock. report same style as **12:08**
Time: **12:04**
